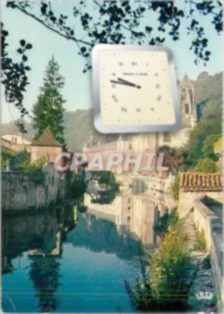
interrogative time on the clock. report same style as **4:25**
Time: **9:47**
